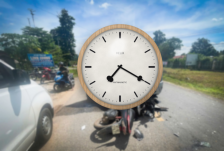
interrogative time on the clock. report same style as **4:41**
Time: **7:20**
